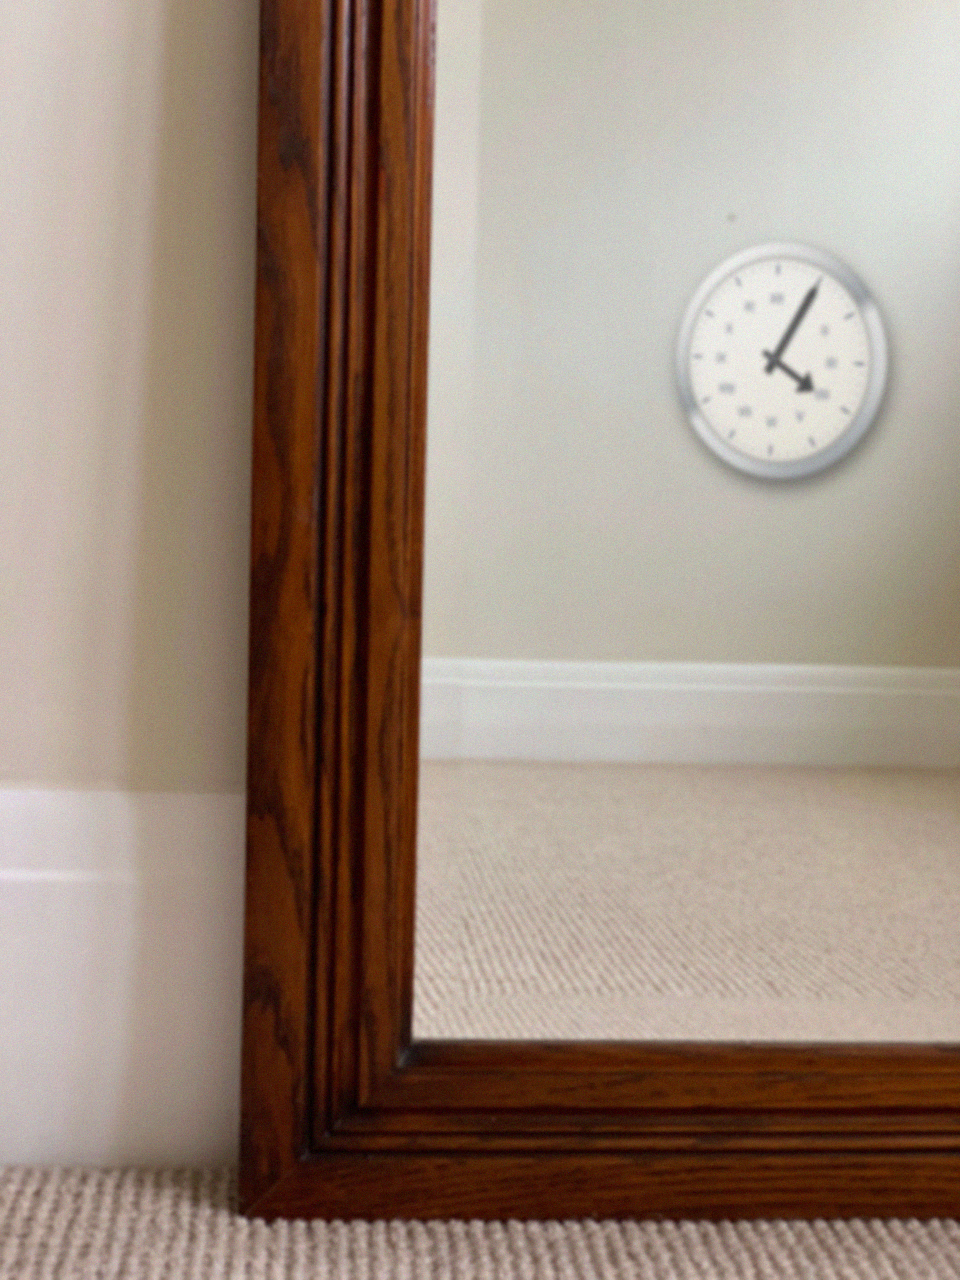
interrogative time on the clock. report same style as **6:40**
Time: **4:05**
